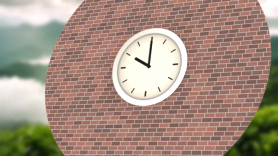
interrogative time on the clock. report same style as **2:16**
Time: **10:00**
